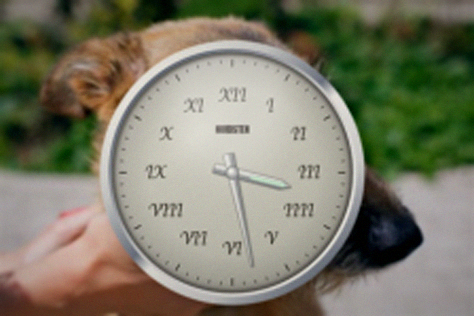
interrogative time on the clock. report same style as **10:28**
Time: **3:28**
